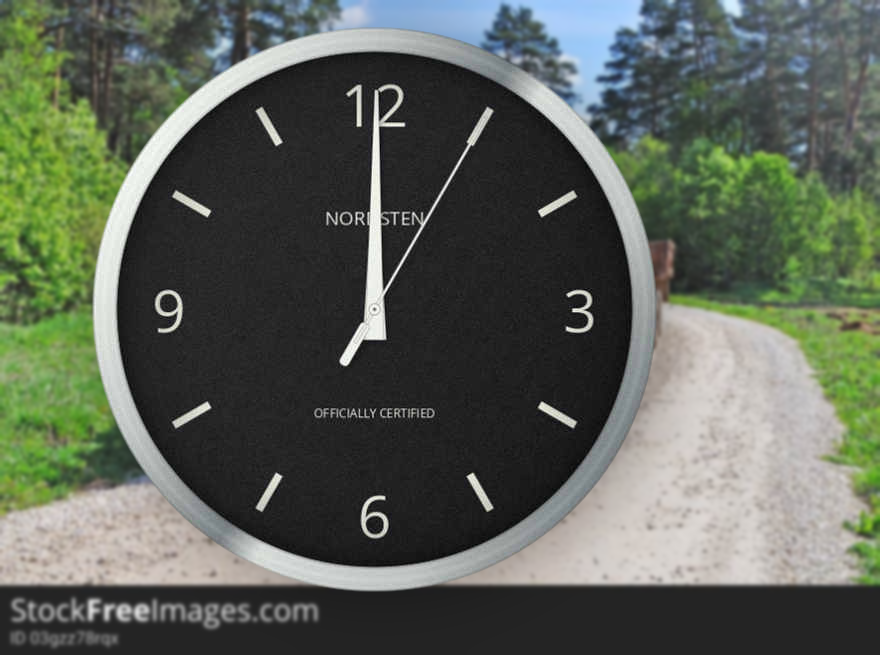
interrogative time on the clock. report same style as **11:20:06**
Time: **12:00:05**
